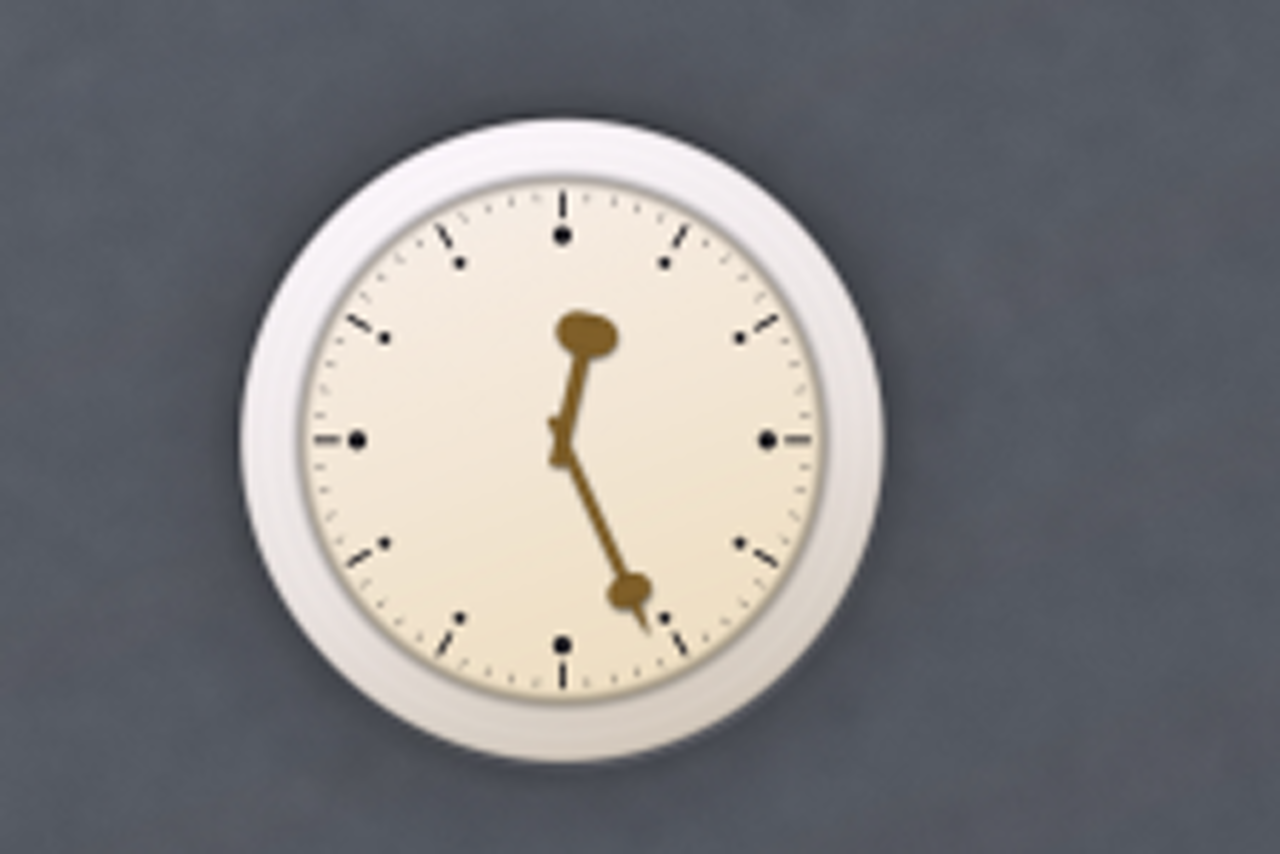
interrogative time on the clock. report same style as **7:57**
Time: **12:26**
